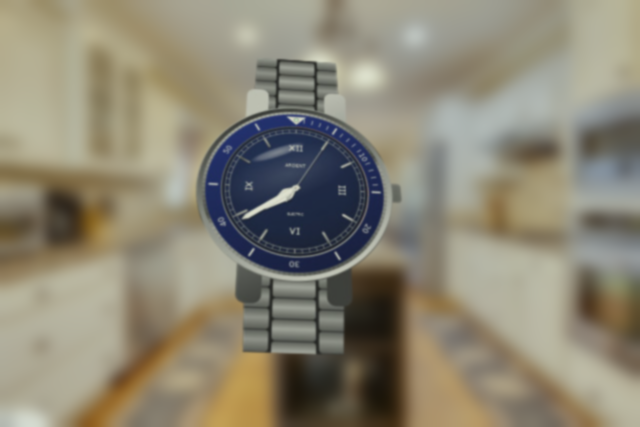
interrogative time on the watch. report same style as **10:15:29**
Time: **7:39:05**
